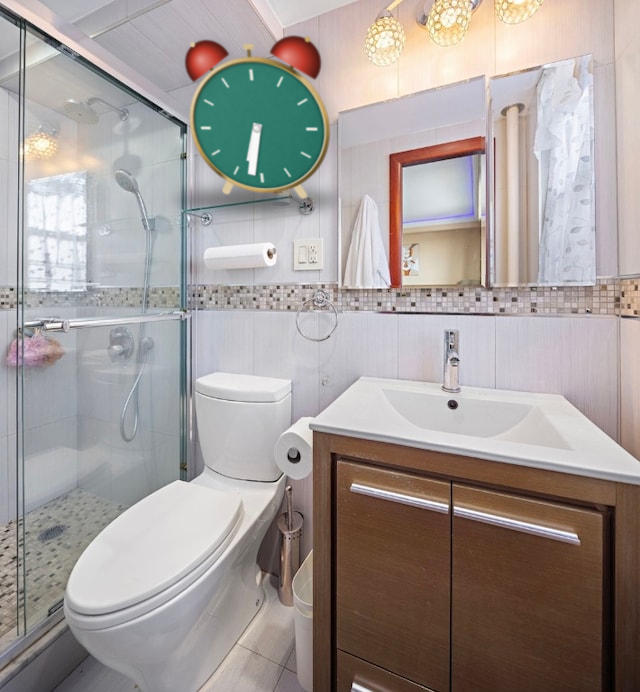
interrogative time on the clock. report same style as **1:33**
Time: **6:32**
